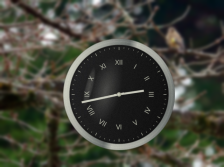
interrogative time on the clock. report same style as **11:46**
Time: **2:43**
